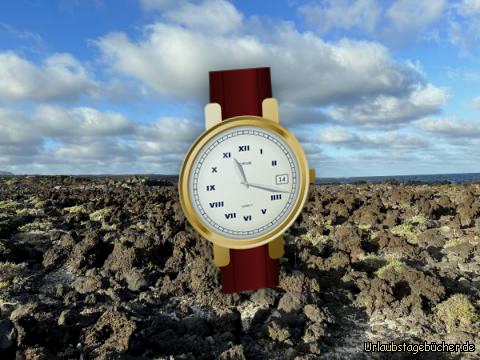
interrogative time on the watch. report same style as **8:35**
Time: **11:18**
